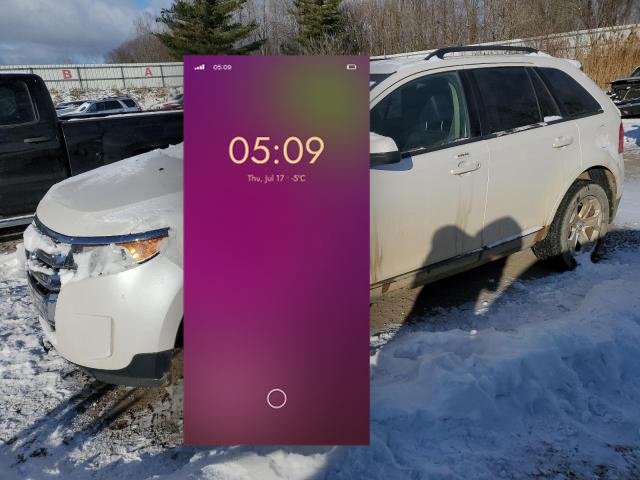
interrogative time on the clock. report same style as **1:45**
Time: **5:09**
